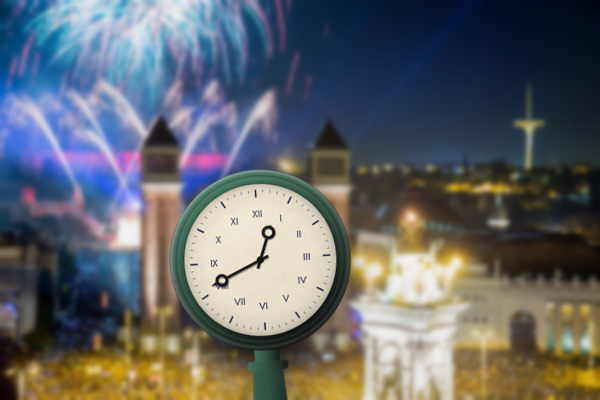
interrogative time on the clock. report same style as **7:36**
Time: **12:41**
